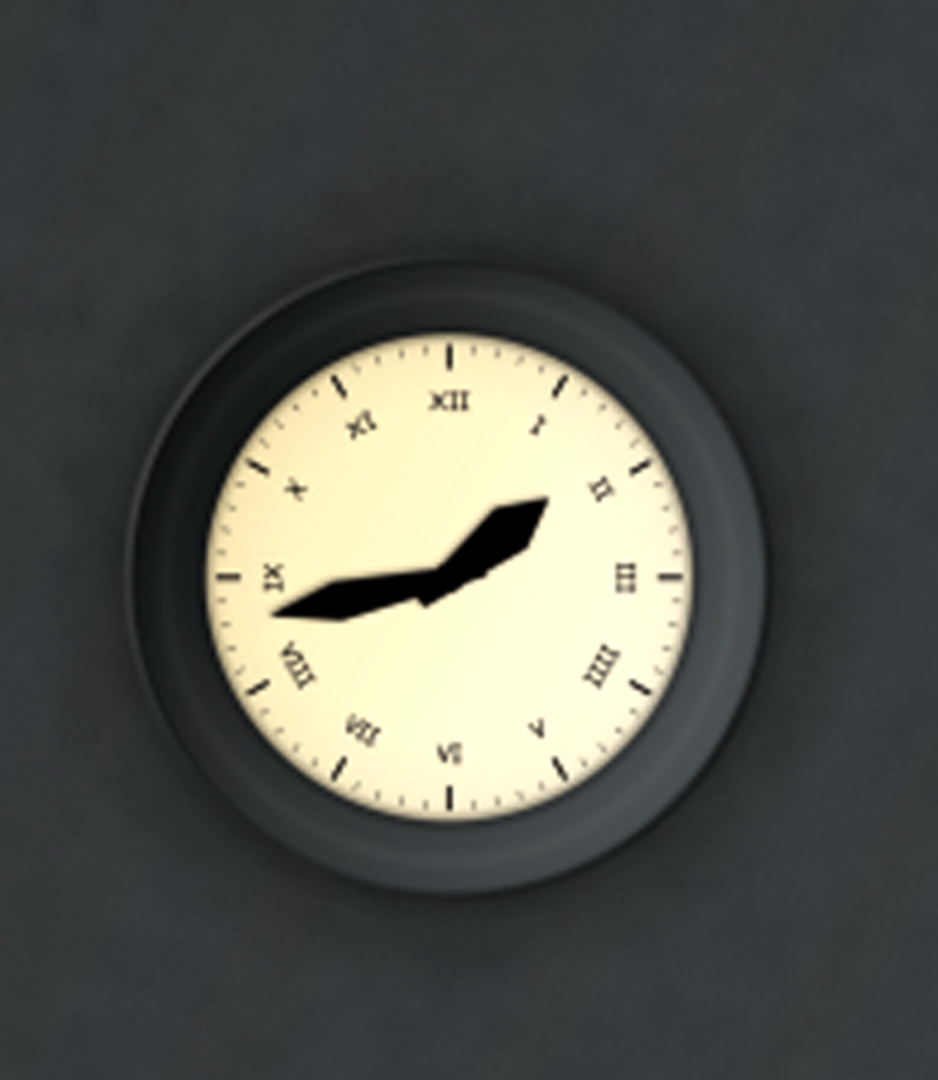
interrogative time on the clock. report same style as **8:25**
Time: **1:43**
